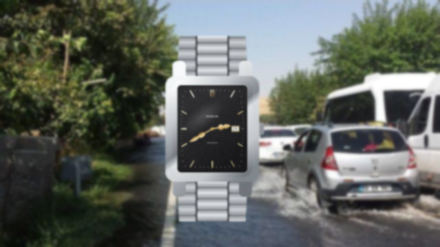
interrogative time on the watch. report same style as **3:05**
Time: **2:40**
